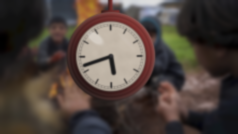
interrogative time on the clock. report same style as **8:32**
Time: **5:42**
